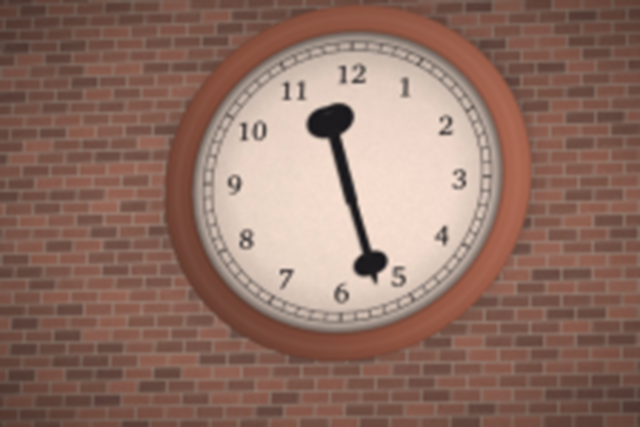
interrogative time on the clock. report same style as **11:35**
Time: **11:27**
